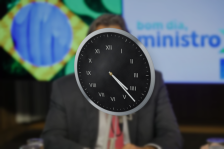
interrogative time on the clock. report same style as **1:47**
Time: **4:23**
